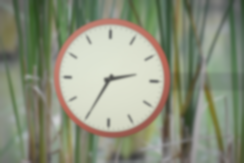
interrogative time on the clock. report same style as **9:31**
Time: **2:35**
